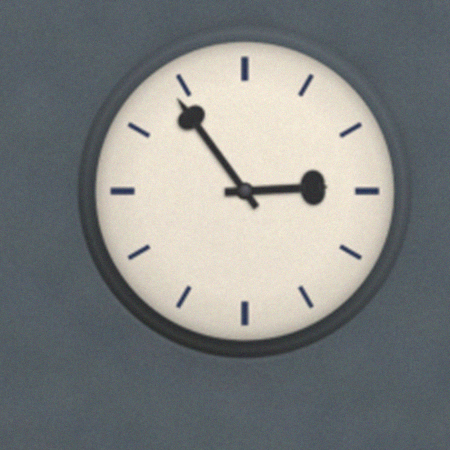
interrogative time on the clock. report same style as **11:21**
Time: **2:54**
